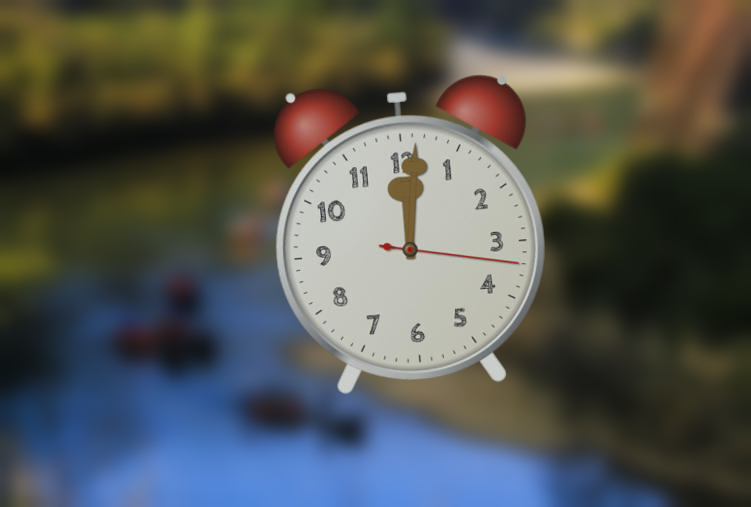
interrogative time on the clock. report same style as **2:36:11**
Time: **12:01:17**
